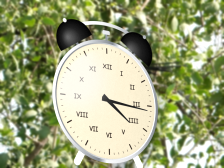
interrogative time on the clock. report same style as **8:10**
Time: **4:16**
